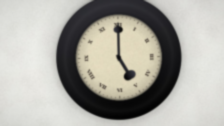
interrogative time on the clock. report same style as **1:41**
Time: **5:00**
